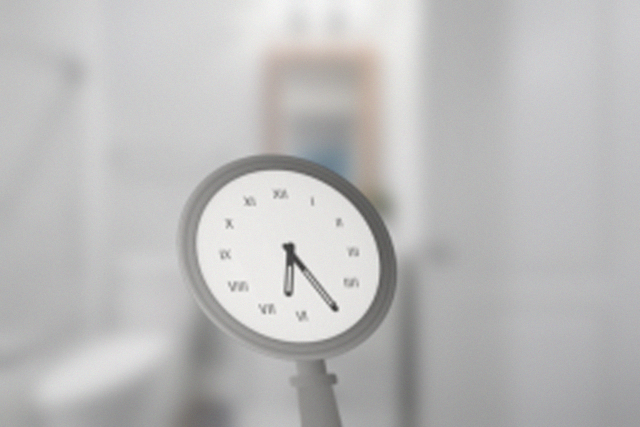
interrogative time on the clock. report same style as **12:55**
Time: **6:25**
